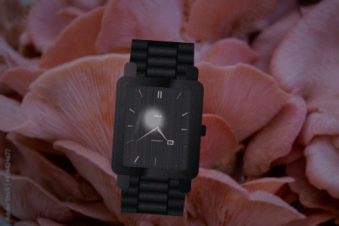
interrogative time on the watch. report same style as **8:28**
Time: **4:39**
